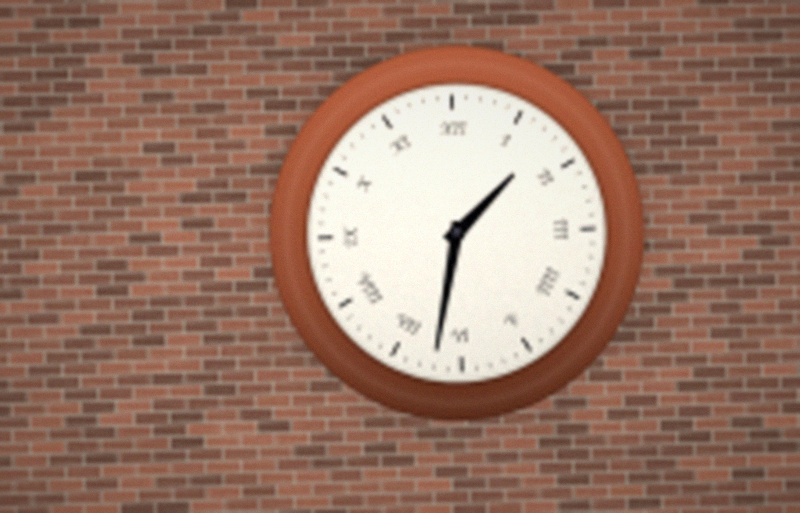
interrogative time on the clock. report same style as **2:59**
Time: **1:32**
